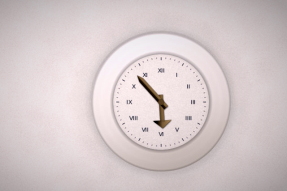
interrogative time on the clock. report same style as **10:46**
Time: **5:53**
